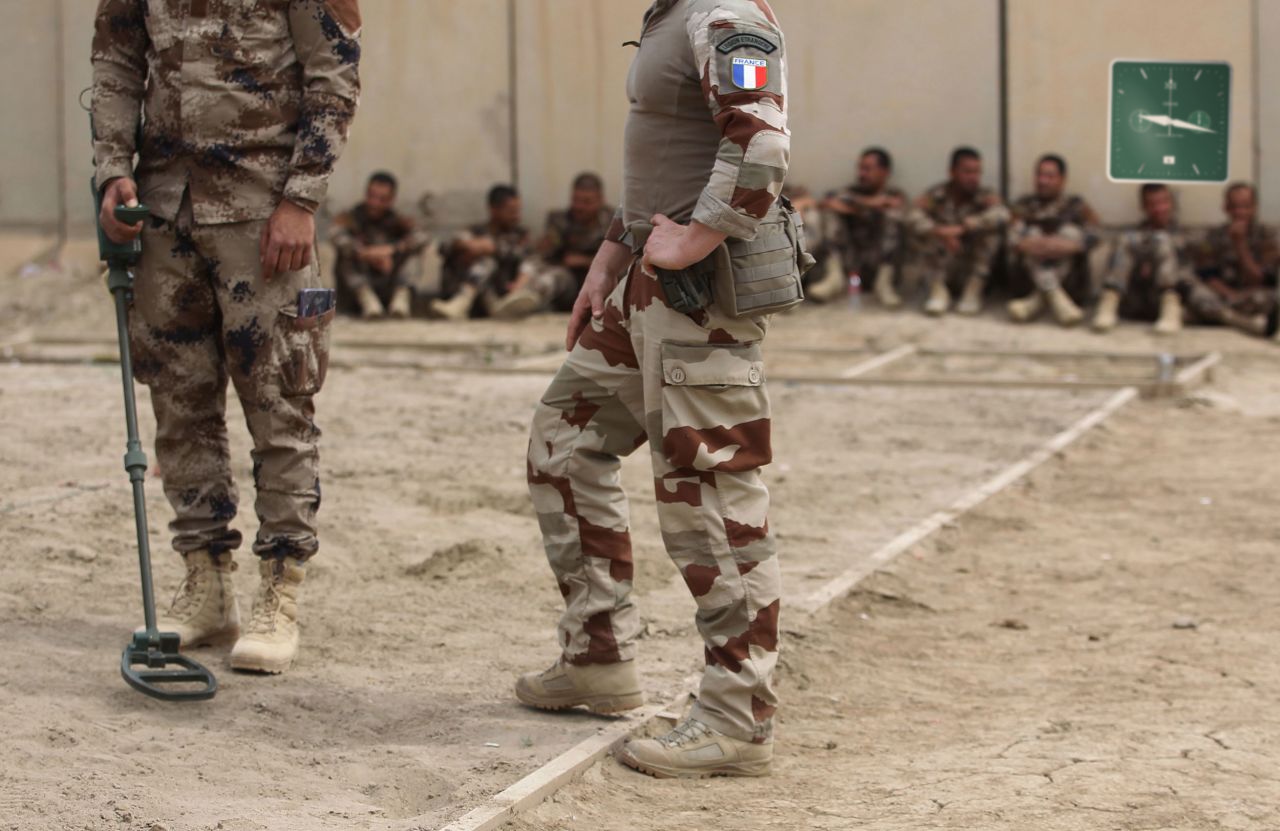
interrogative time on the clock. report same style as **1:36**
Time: **9:17**
